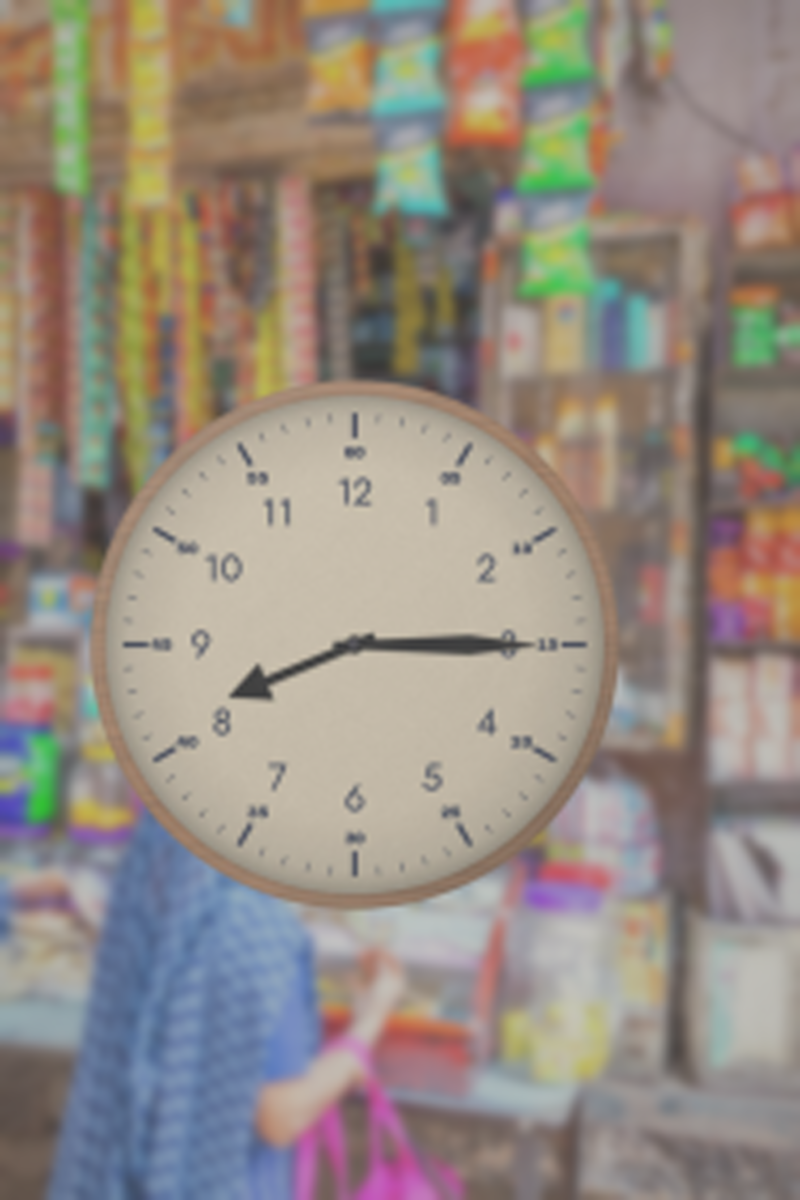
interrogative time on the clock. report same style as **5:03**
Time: **8:15**
